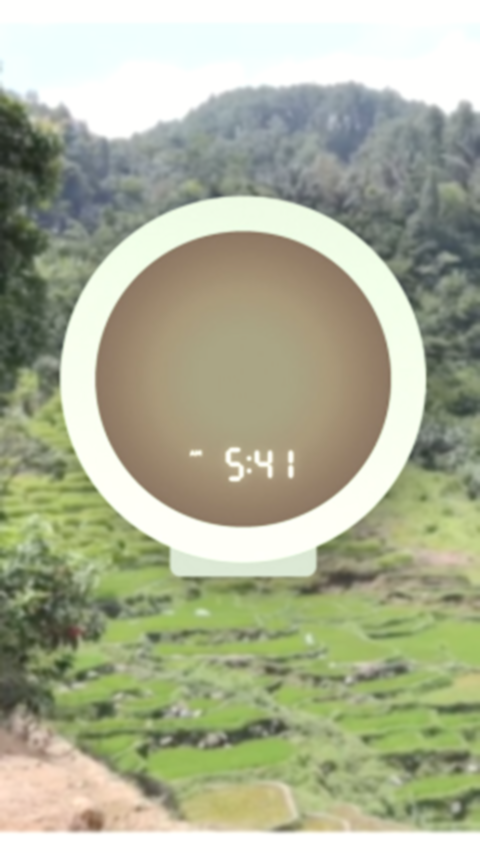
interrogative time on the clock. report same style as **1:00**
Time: **5:41**
